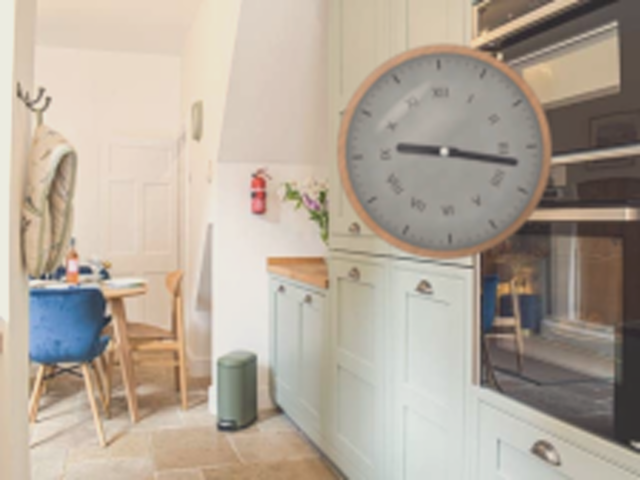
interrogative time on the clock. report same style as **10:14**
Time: **9:17**
